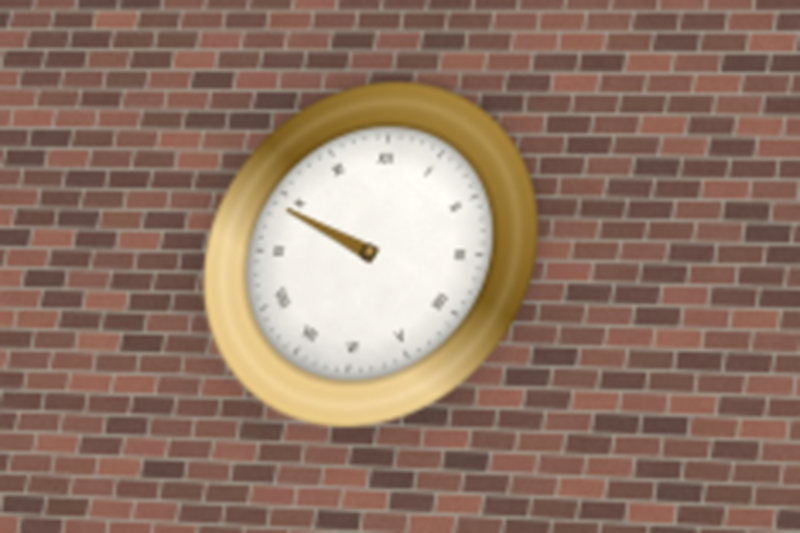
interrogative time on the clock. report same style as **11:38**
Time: **9:49**
